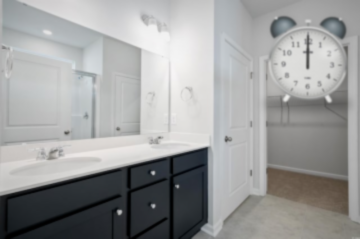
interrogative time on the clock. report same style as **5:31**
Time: **12:00**
